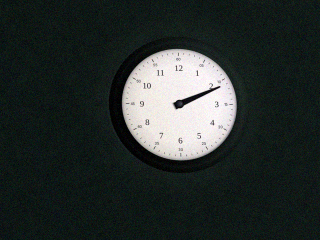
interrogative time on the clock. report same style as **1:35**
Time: **2:11**
